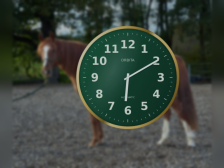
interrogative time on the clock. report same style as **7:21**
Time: **6:10**
